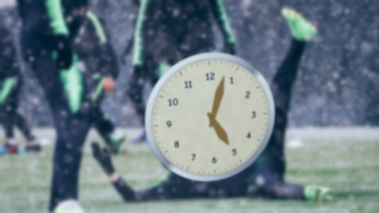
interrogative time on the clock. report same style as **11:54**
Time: **5:03**
